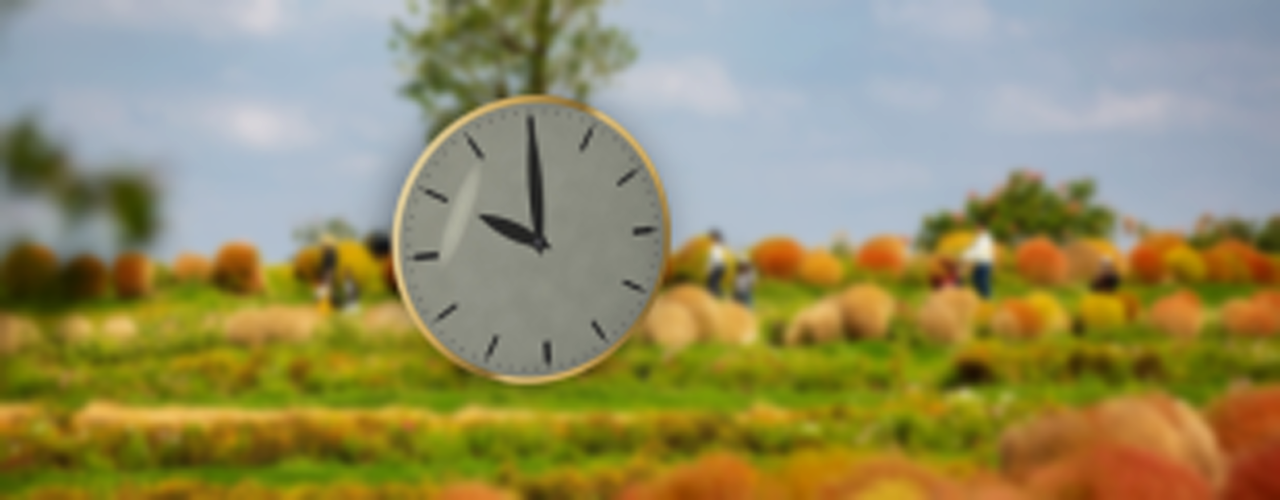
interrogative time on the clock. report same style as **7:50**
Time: **10:00**
